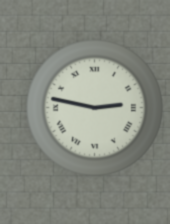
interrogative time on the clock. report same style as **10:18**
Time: **2:47**
